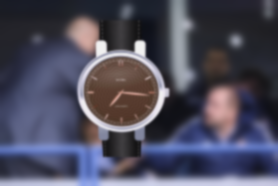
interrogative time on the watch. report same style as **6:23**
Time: **7:16**
